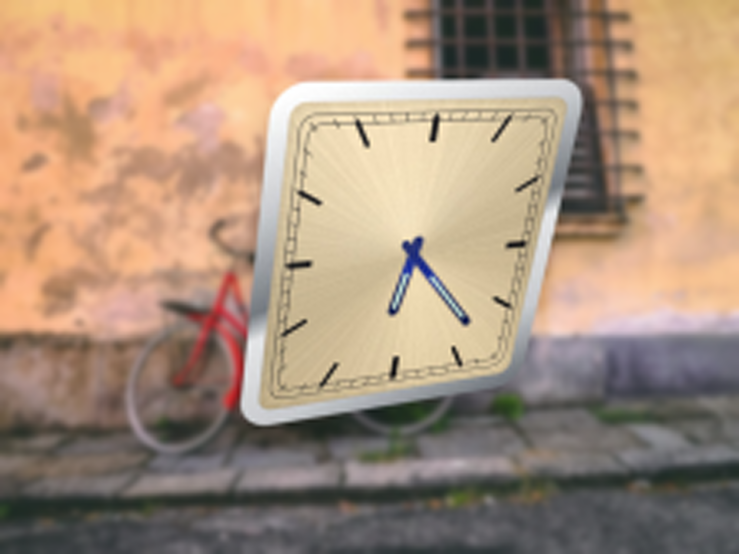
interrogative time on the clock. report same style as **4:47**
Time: **6:23**
